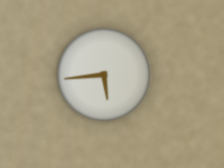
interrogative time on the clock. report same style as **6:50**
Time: **5:44**
